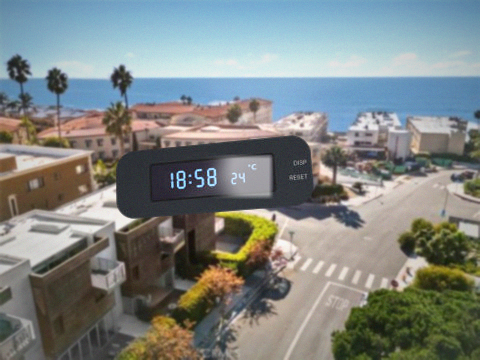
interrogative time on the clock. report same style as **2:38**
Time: **18:58**
